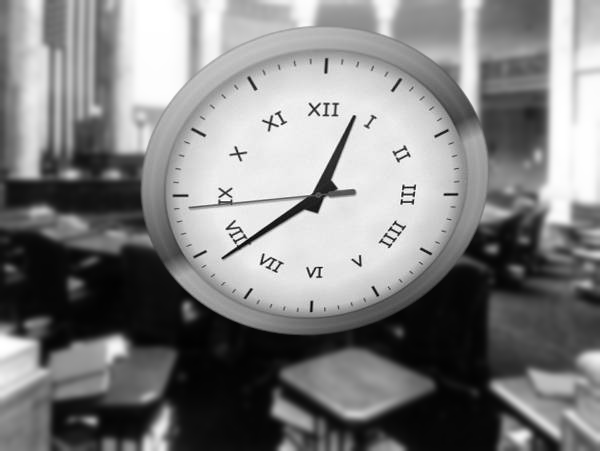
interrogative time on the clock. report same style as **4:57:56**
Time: **12:38:44**
